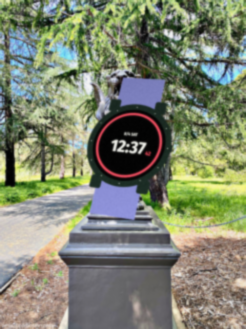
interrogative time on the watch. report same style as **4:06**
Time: **12:37**
